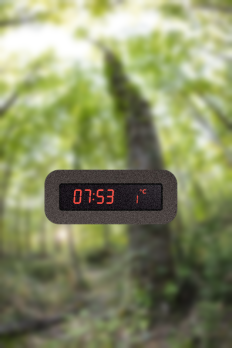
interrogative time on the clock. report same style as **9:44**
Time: **7:53**
